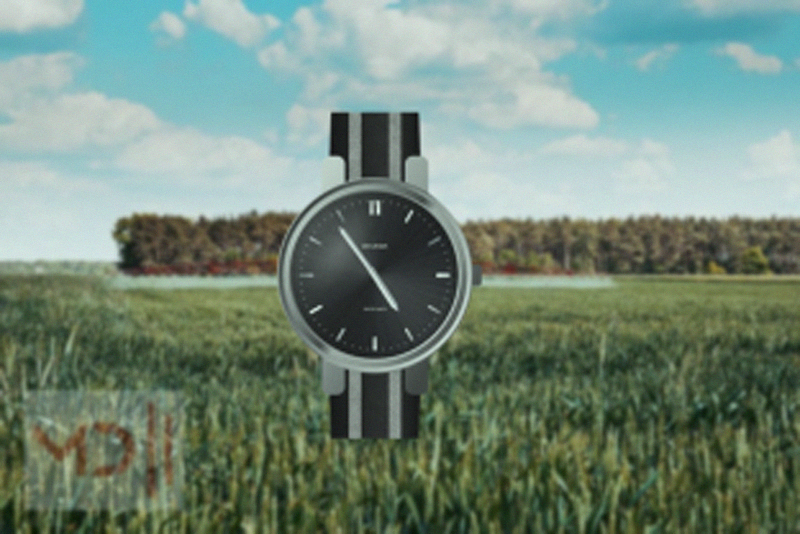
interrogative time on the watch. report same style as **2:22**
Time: **4:54**
